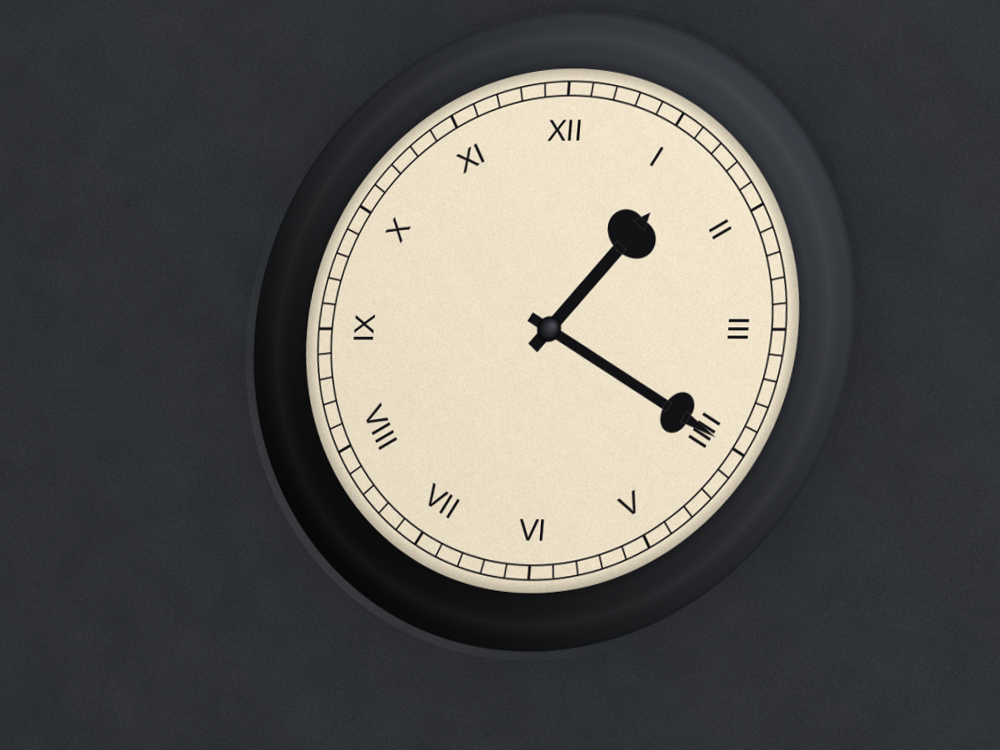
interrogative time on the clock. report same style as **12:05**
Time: **1:20**
